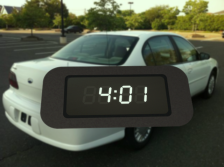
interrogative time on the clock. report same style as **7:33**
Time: **4:01**
